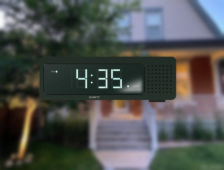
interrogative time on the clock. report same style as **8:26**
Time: **4:35**
